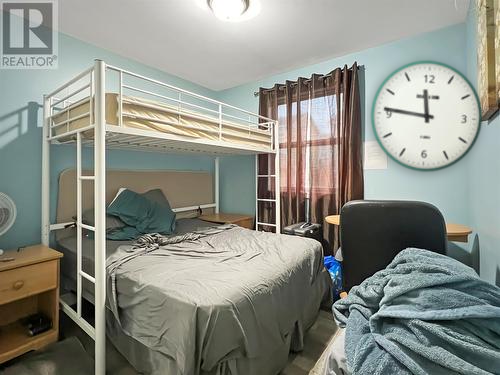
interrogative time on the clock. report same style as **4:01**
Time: **11:46**
